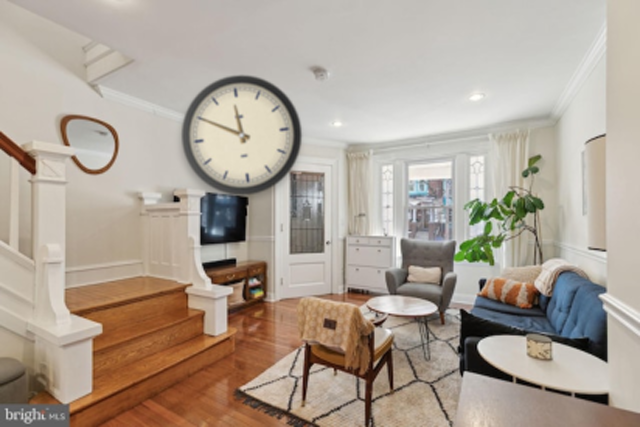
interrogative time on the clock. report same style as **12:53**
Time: **11:50**
